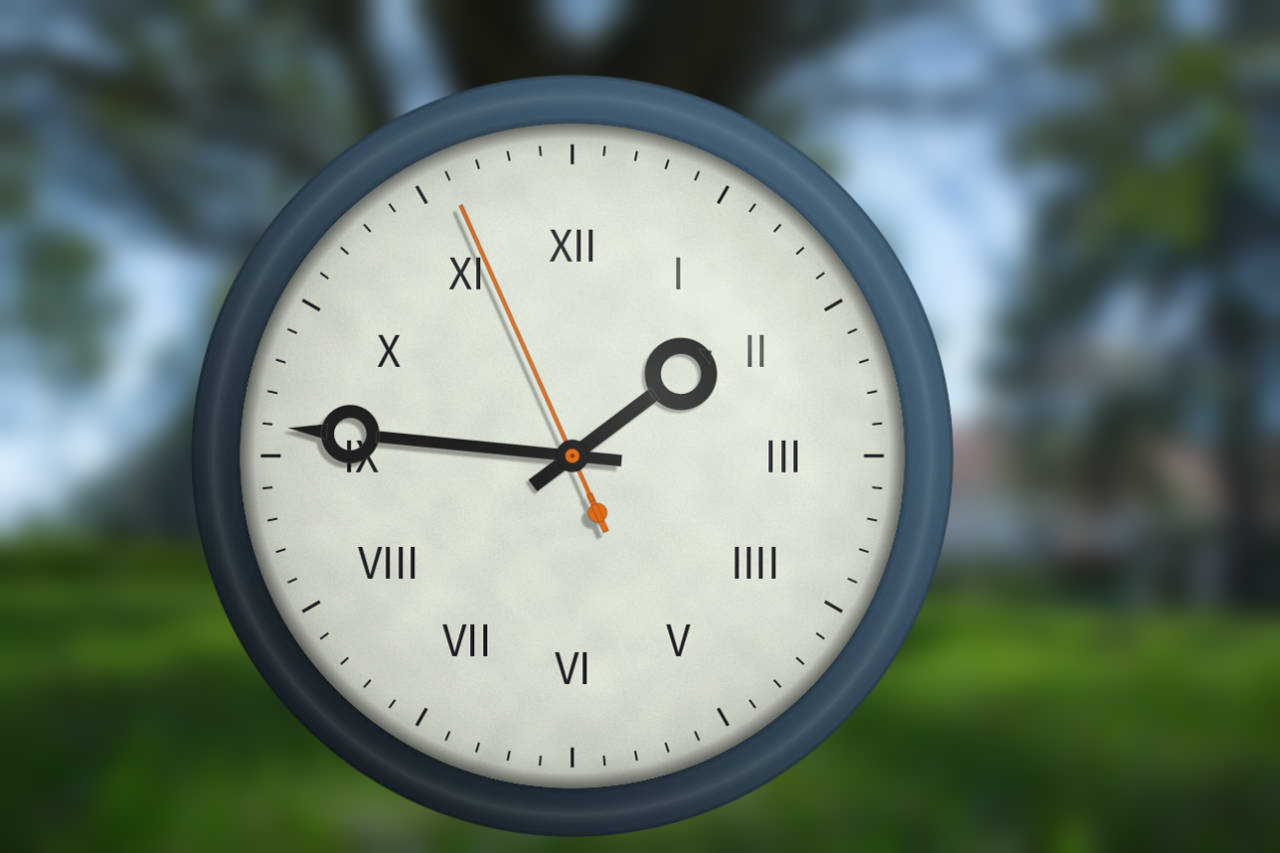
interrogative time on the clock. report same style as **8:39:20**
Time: **1:45:56**
